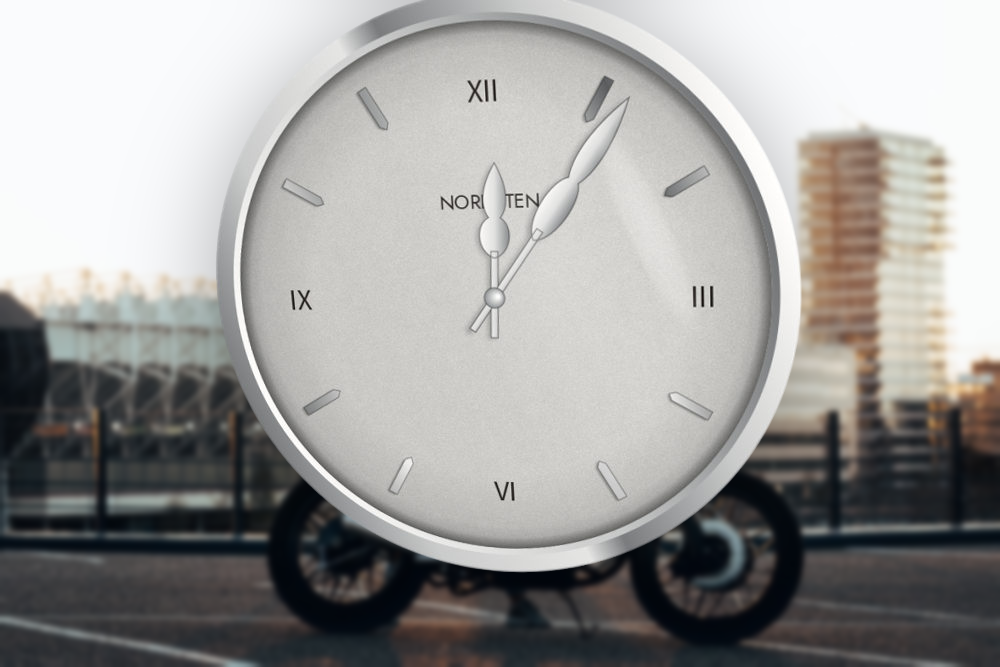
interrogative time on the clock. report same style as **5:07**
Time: **12:06**
